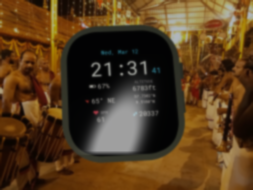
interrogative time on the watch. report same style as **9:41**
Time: **21:31**
